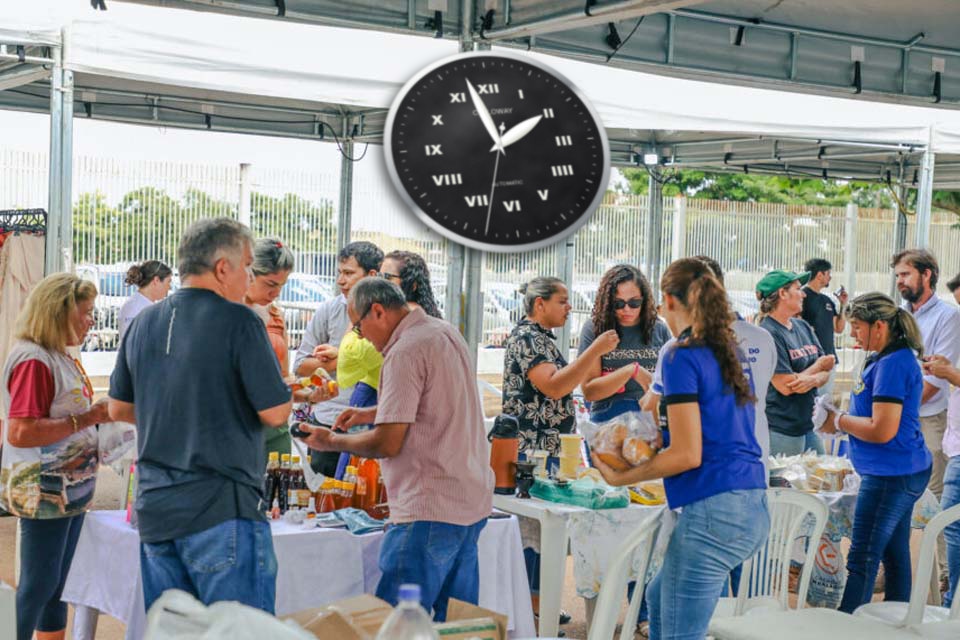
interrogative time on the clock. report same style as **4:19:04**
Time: **1:57:33**
